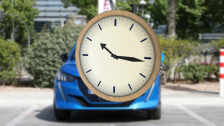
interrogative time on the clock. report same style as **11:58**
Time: **10:16**
